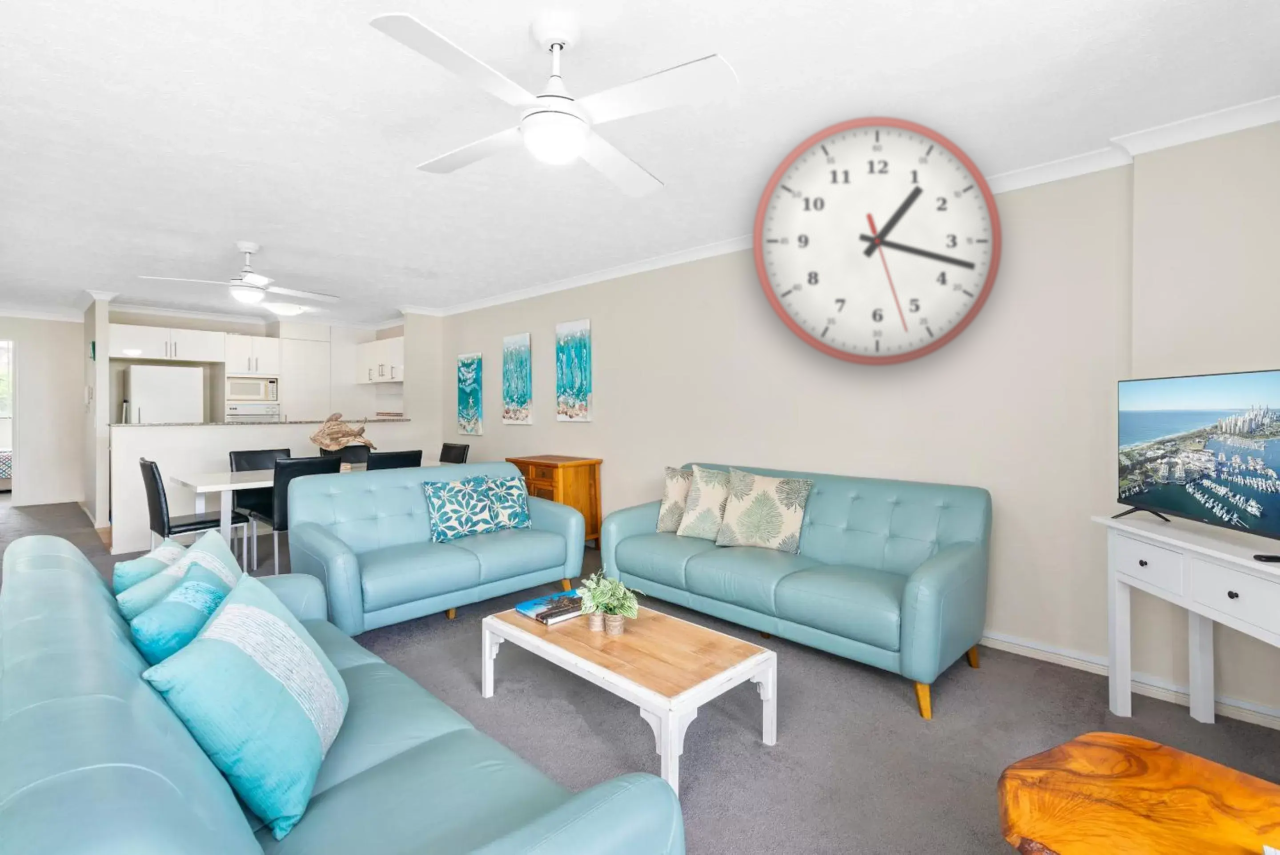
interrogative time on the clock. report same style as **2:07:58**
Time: **1:17:27**
